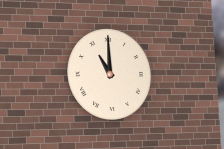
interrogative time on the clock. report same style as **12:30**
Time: **11:00**
